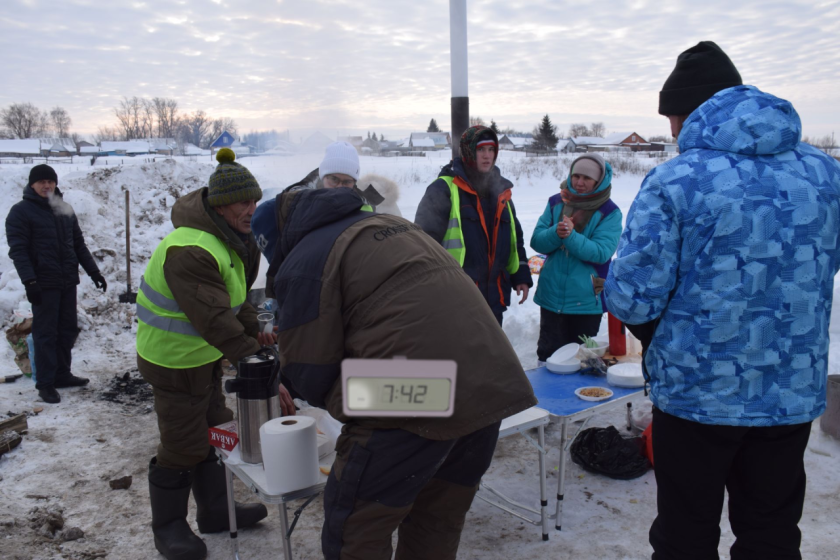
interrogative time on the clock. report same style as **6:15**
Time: **7:42**
